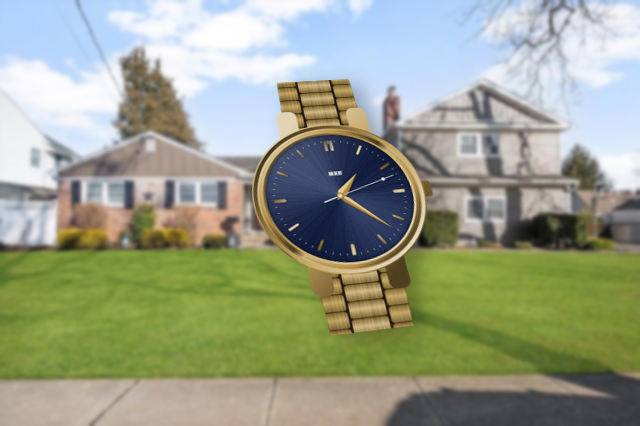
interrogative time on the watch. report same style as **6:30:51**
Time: **1:22:12**
